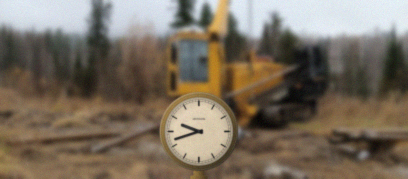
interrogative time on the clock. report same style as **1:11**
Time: **9:42**
